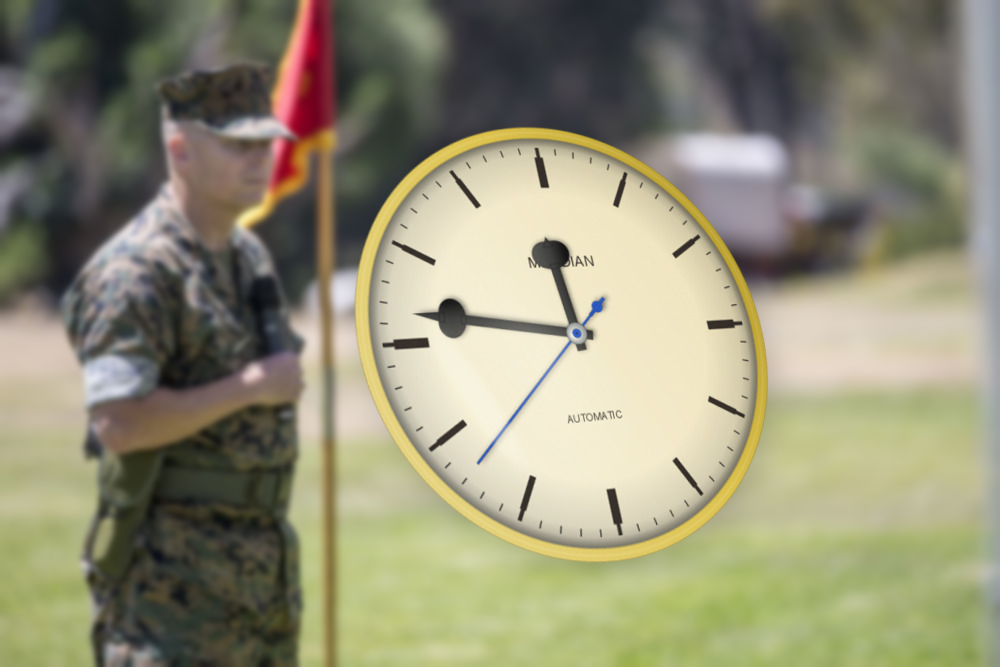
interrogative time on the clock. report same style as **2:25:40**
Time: **11:46:38**
